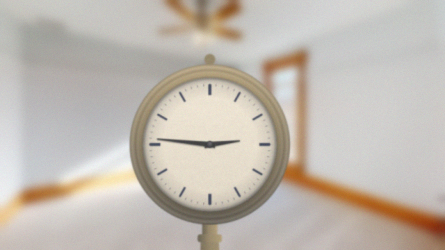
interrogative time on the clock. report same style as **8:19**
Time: **2:46**
